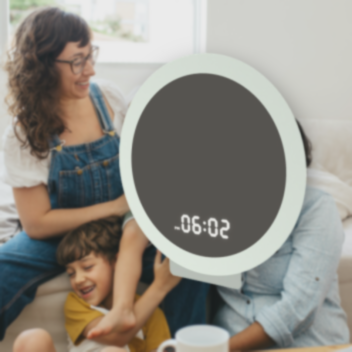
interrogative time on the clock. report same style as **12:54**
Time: **6:02**
